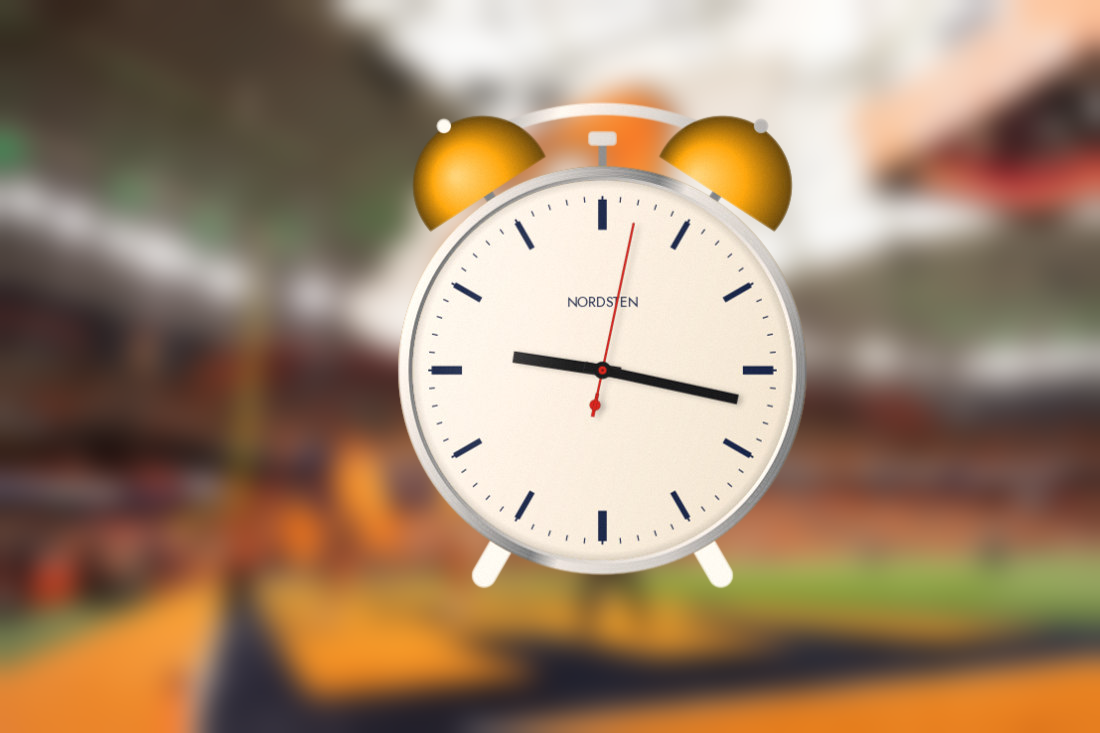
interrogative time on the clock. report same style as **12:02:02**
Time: **9:17:02**
